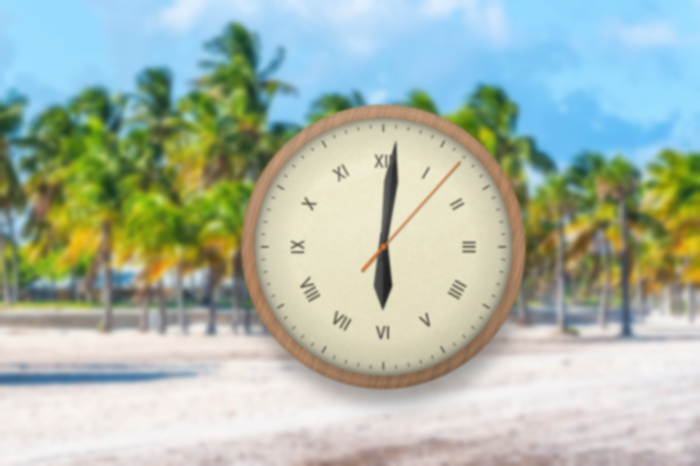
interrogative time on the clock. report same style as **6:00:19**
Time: **6:01:07**
